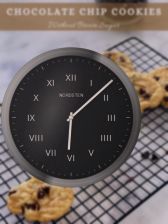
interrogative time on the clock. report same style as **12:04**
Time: **6:08**
